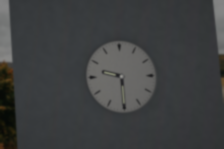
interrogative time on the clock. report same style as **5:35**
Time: **9:30**
